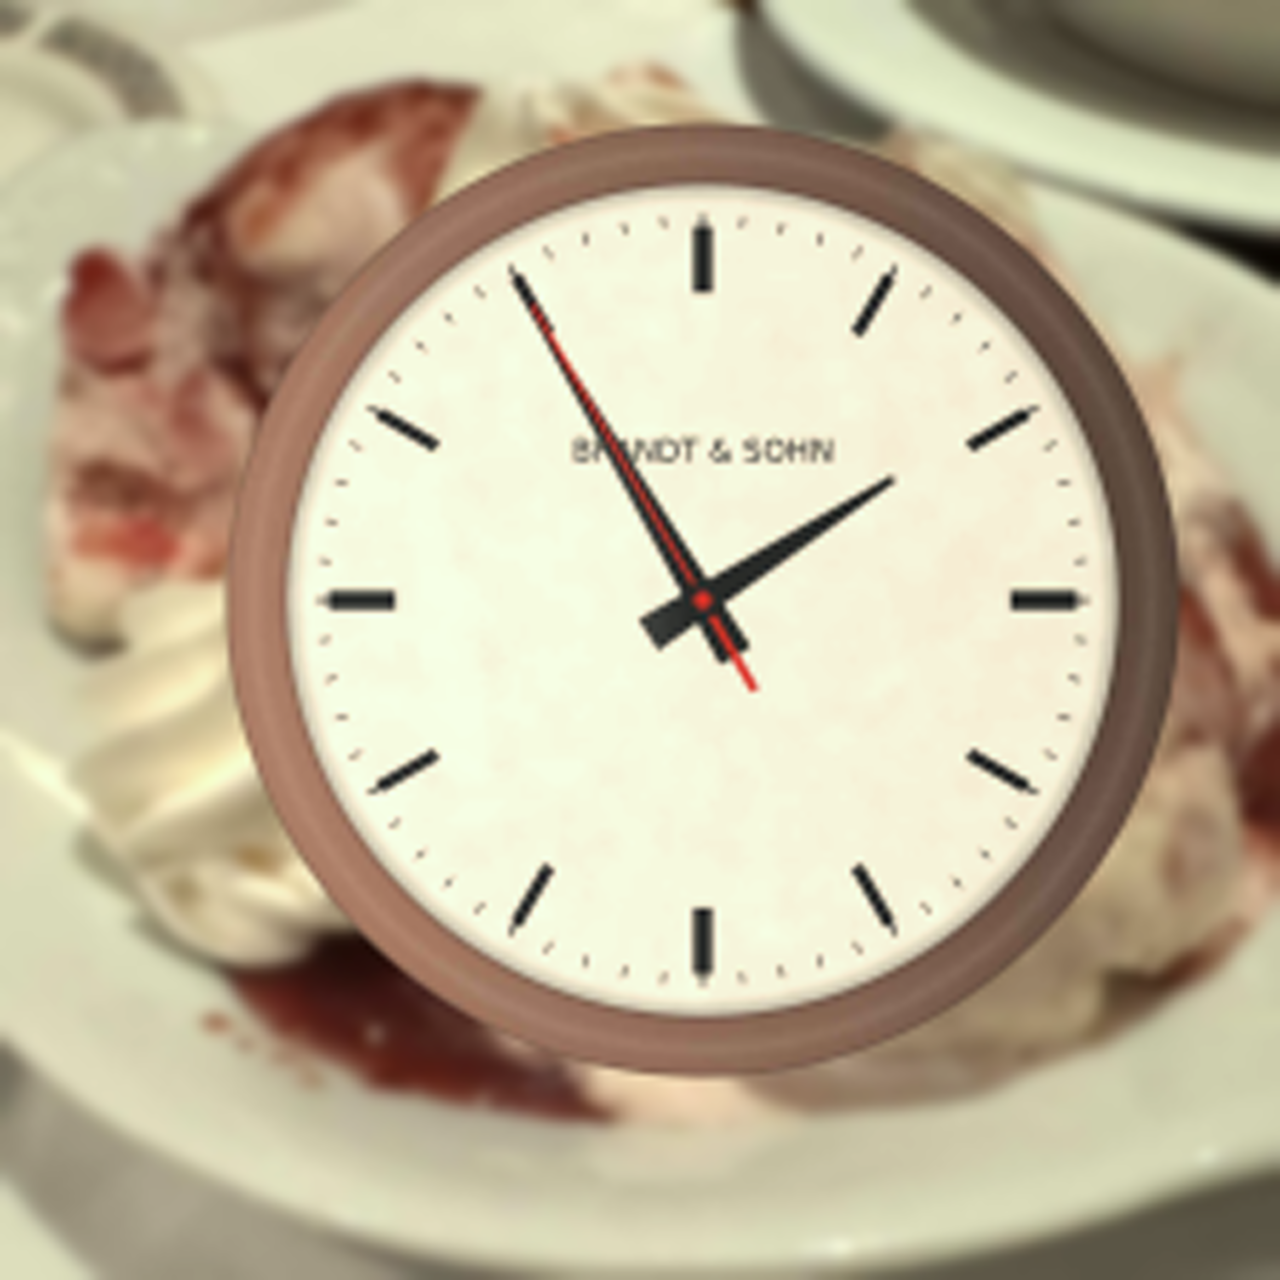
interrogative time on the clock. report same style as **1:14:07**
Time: **1:54:55**
